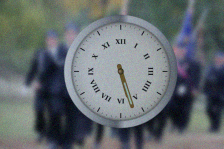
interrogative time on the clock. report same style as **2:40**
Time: **5:27**
